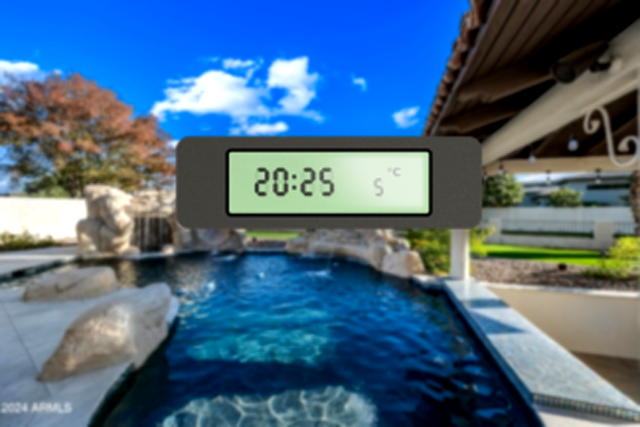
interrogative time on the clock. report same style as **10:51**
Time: **20:25**
